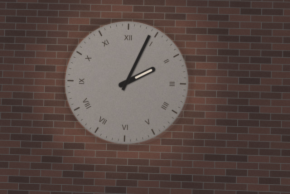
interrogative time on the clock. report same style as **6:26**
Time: **2:04**
